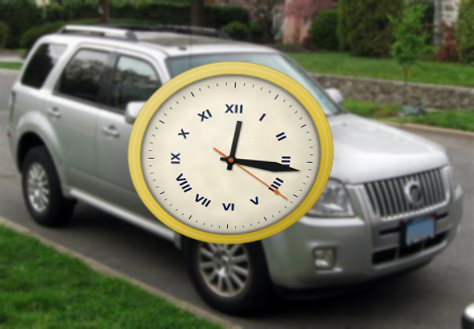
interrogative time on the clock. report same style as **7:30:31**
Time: **12:16:21**
